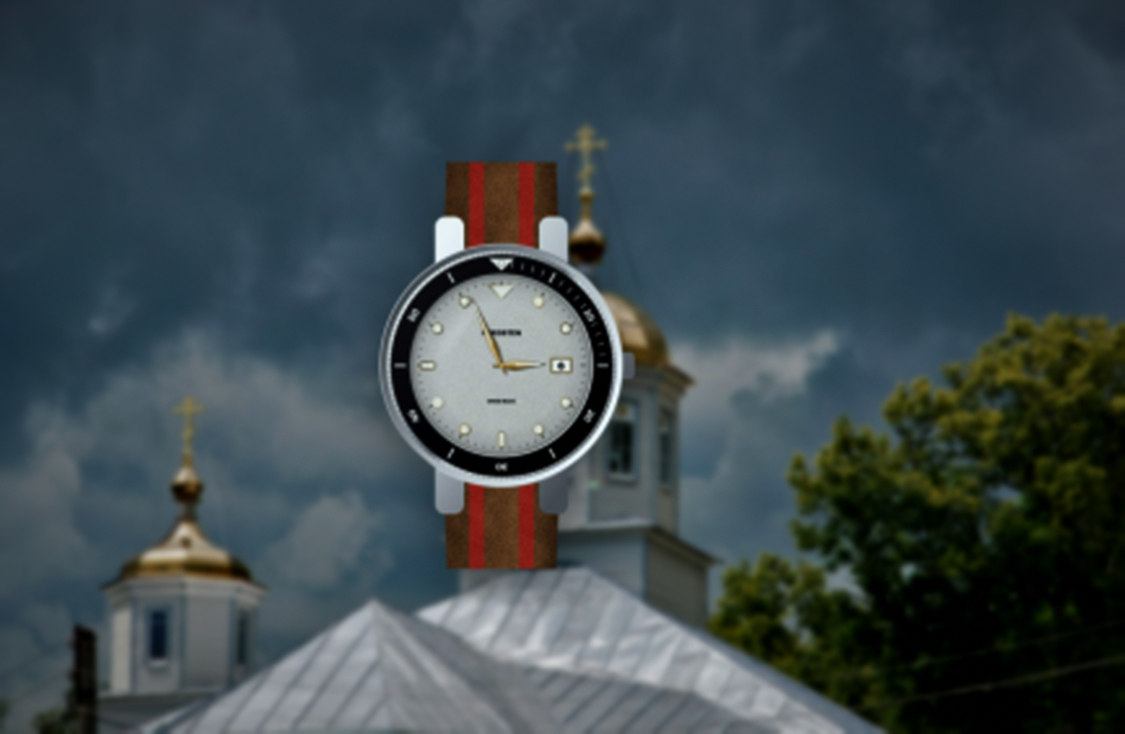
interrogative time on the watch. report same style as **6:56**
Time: **2:56**
